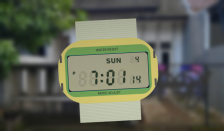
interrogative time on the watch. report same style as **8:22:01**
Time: **7:01:14**
